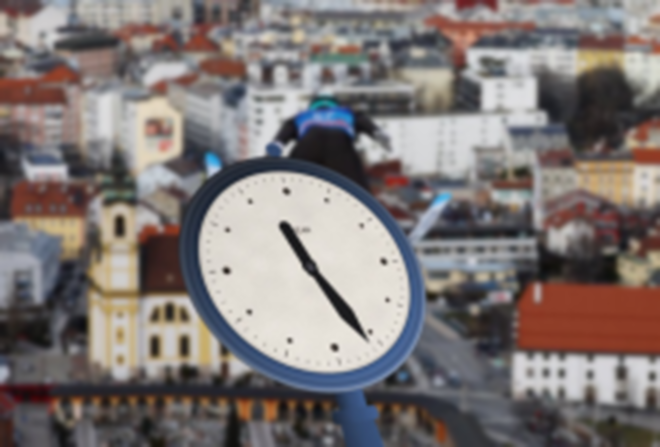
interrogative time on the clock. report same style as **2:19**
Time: **11:26**
